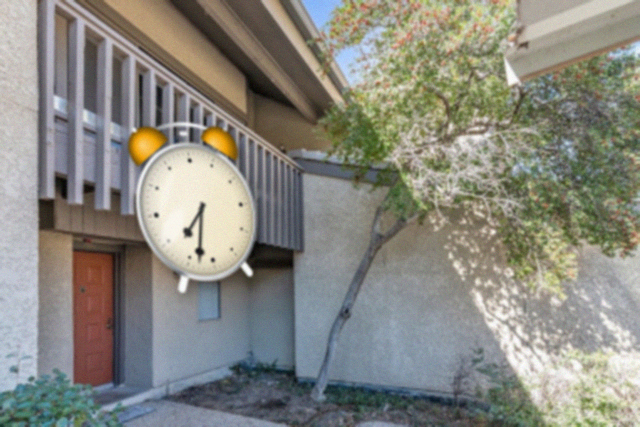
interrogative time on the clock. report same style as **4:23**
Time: **7:33**
